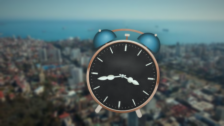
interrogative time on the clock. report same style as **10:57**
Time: **3:43**
